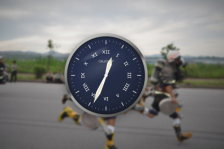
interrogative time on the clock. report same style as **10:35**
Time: **12:34**
